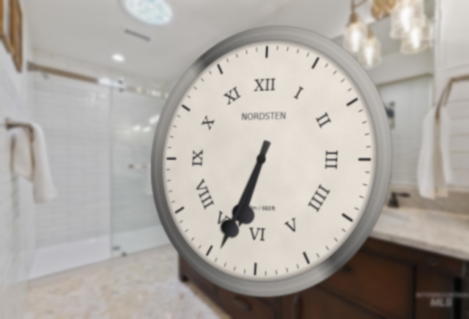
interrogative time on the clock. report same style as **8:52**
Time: **6:34**
